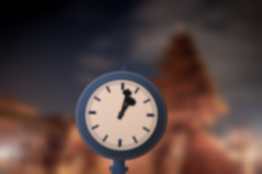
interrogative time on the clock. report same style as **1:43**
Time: **1:02**
